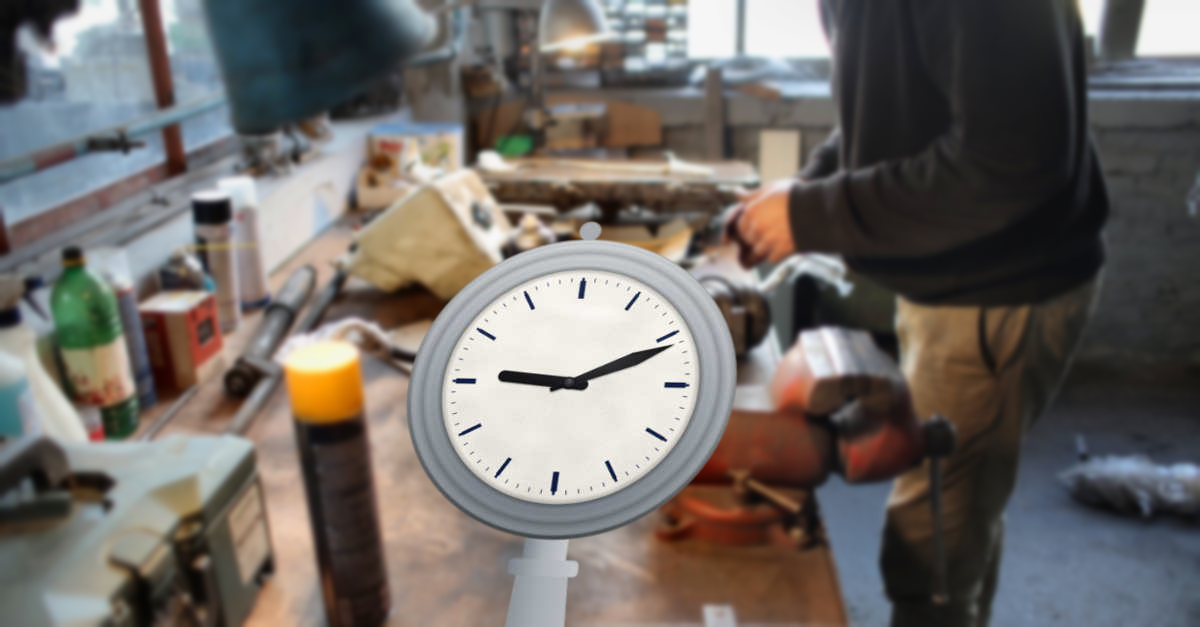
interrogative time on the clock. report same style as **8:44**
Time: **9:11**
